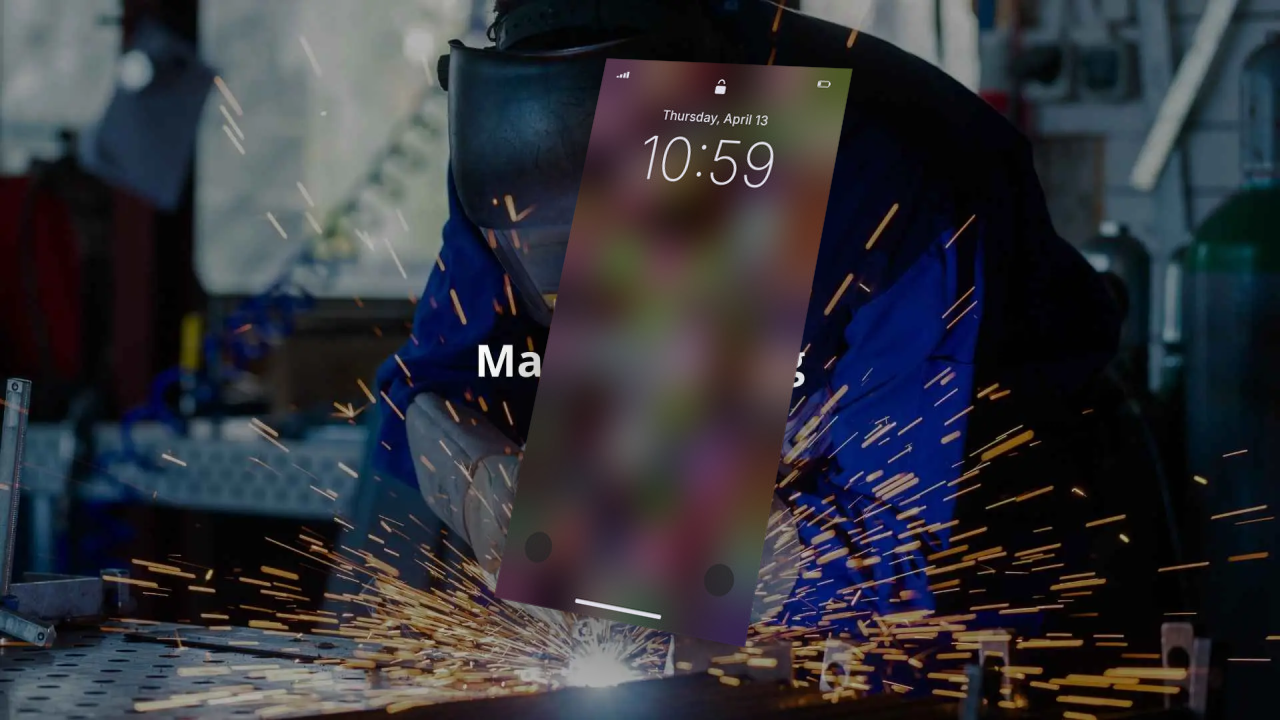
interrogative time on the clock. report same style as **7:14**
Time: **10:59**
